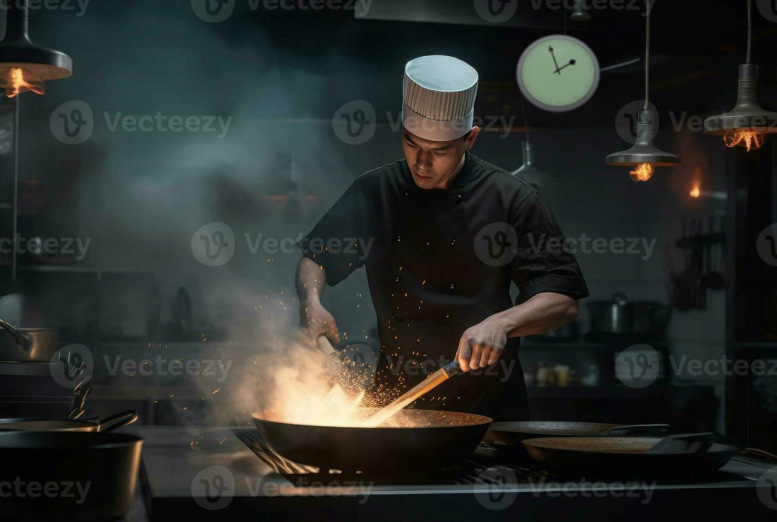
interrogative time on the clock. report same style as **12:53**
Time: **1:57**
